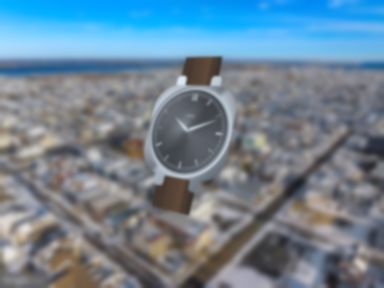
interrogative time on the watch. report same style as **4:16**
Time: **10:11**
